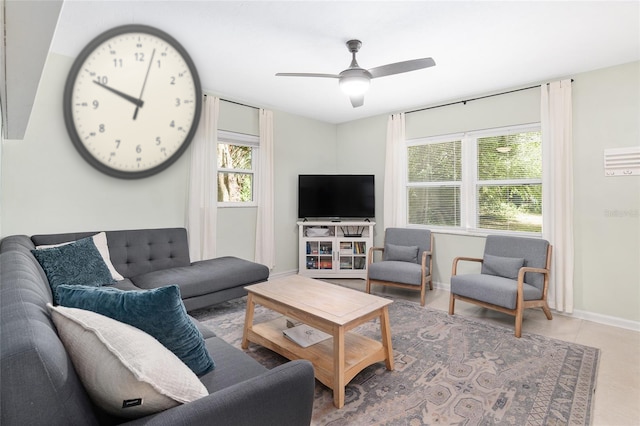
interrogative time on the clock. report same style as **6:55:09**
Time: **9:49:03**
